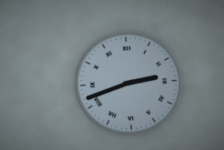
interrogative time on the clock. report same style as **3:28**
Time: **2:42**
